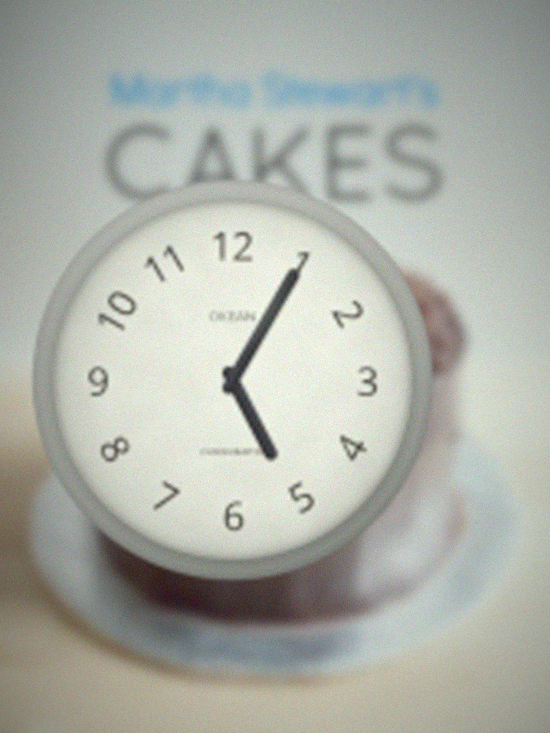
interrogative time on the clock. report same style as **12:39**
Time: **5:05**
